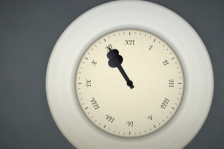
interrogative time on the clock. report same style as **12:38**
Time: **10:55**
